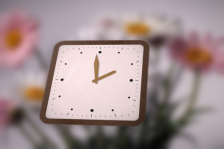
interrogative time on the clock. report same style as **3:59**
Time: **1:59**
